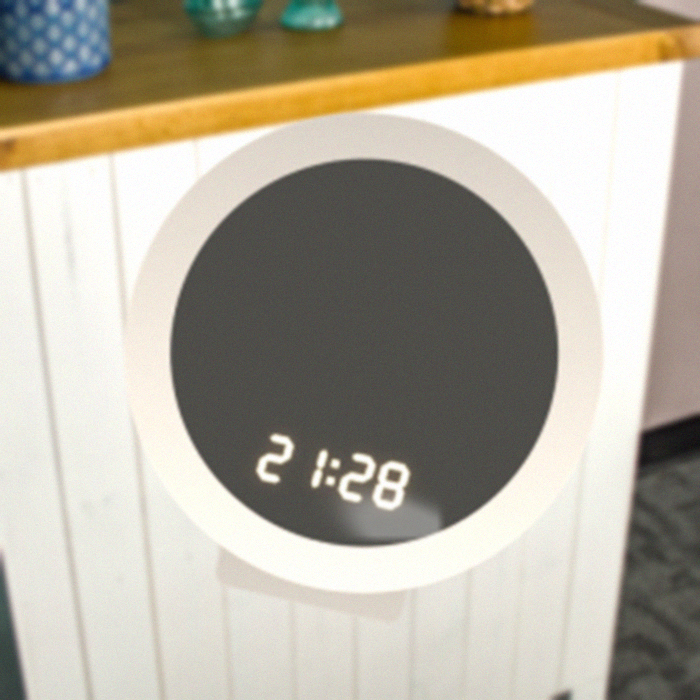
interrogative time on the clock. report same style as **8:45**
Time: **21:28**
